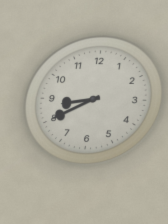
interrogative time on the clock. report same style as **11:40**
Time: **8:40**
